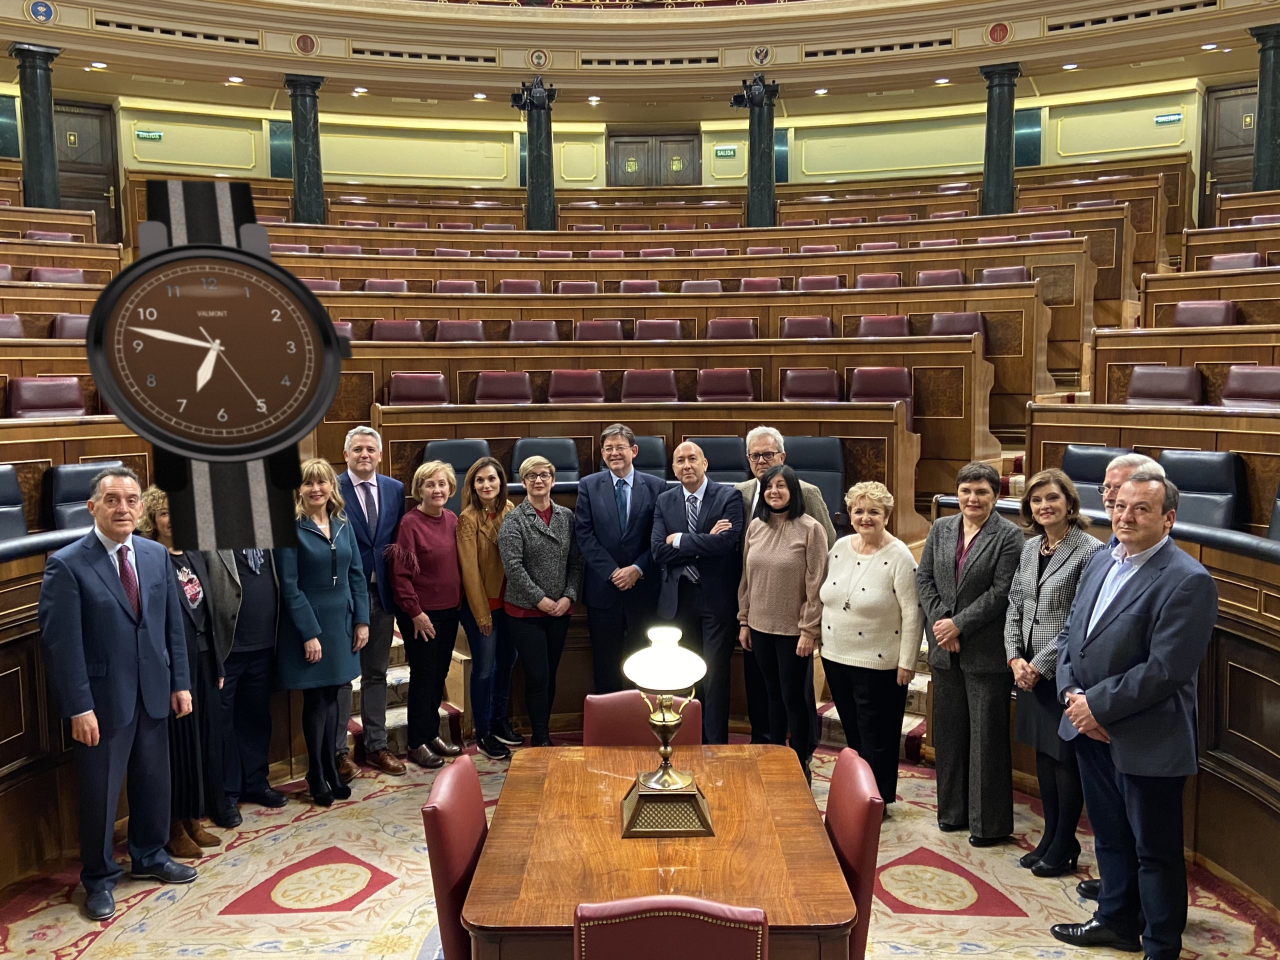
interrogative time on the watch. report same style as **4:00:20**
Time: **6:47:25**
